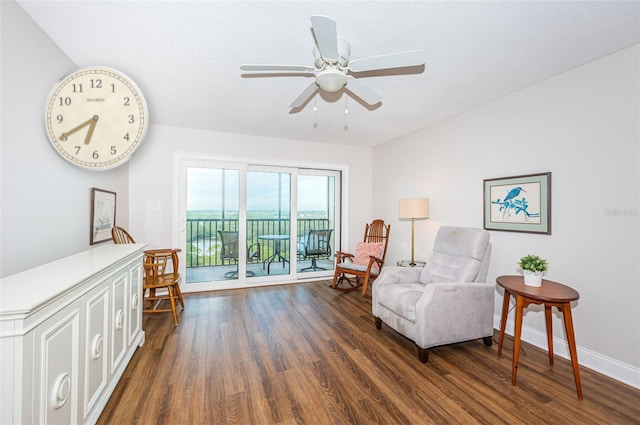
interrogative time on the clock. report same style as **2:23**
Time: **6:40**
